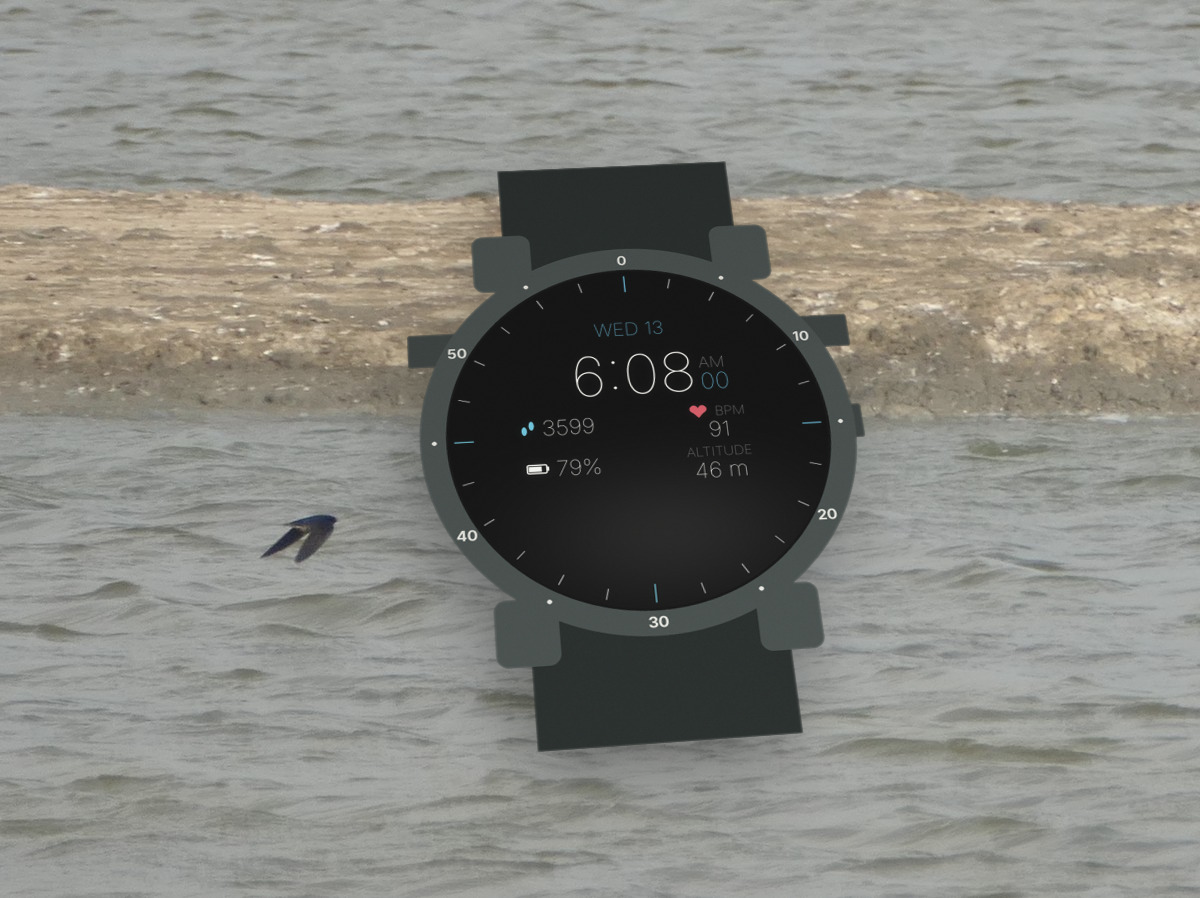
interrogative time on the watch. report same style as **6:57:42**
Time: **6:08:00**
